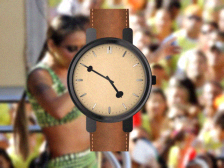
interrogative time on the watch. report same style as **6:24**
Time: **4:50**
